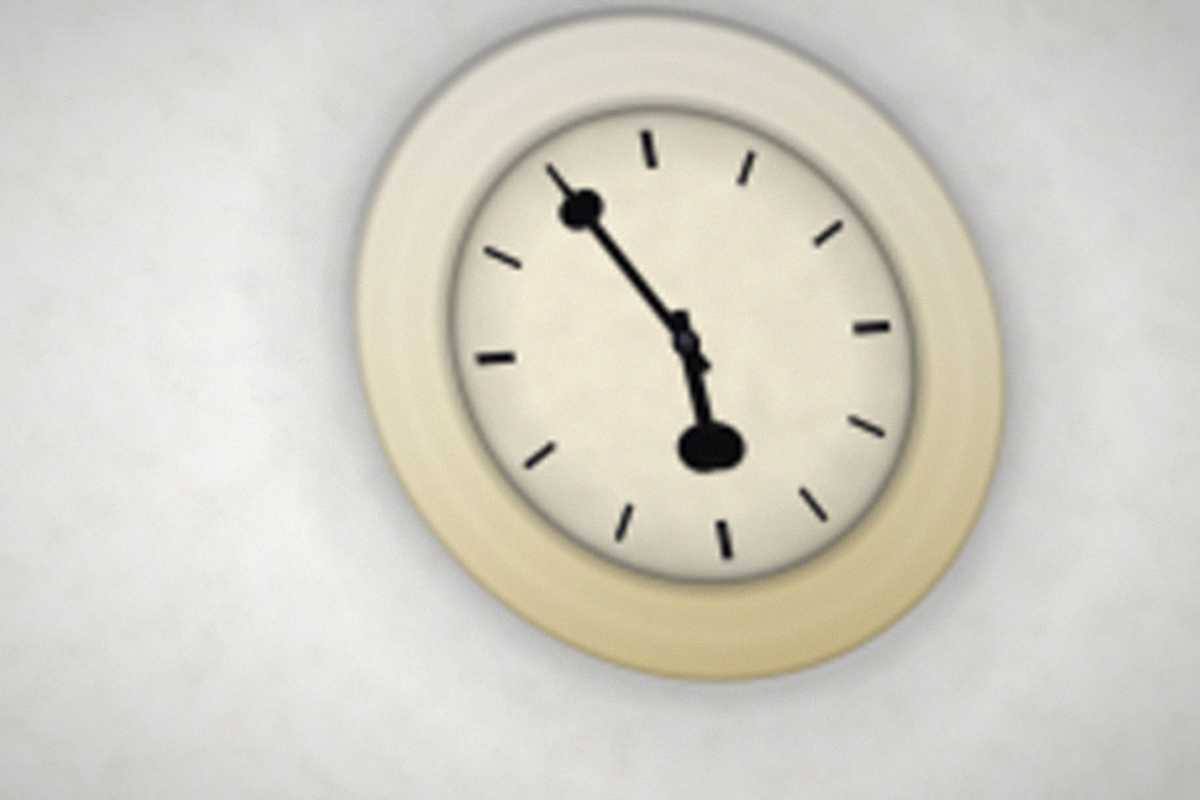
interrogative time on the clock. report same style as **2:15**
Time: **5:55**
